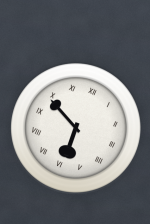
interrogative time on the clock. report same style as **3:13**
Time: **5:49**
